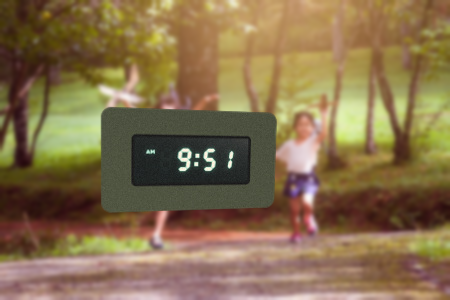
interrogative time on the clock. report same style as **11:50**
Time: **9:51**
